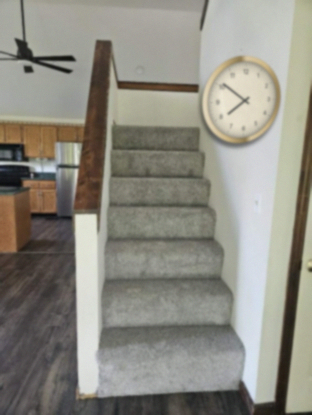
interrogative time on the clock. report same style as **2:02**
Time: **7:51**
